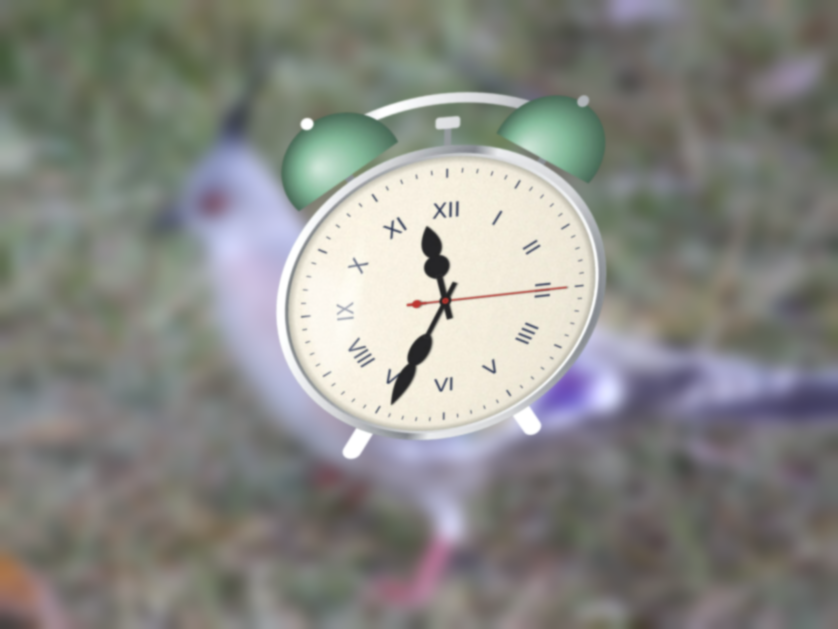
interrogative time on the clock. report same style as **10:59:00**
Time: **11:34:15**
